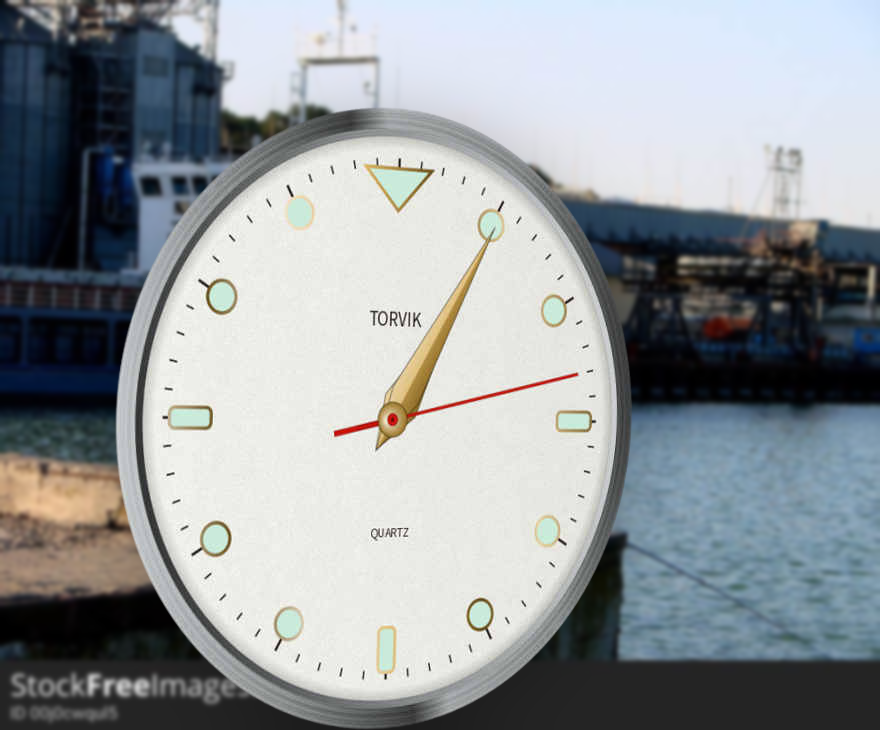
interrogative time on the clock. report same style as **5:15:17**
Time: **1:05:13**
